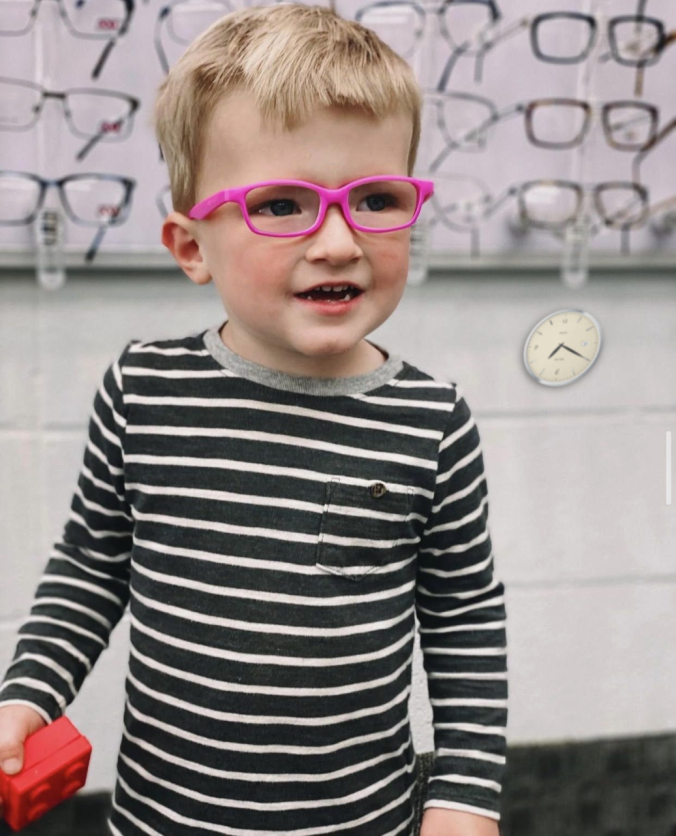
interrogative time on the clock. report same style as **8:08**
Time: **7:20**
